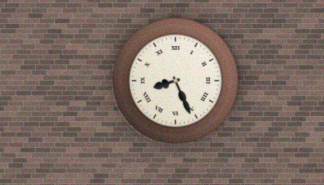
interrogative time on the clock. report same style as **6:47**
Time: **8:26**
